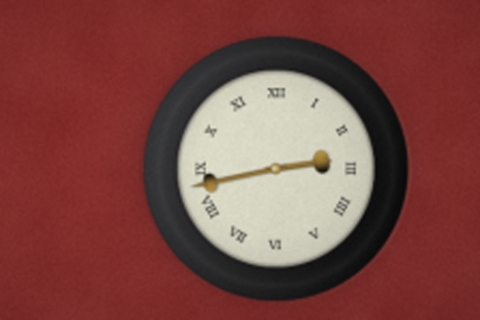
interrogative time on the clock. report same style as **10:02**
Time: **2:43**
